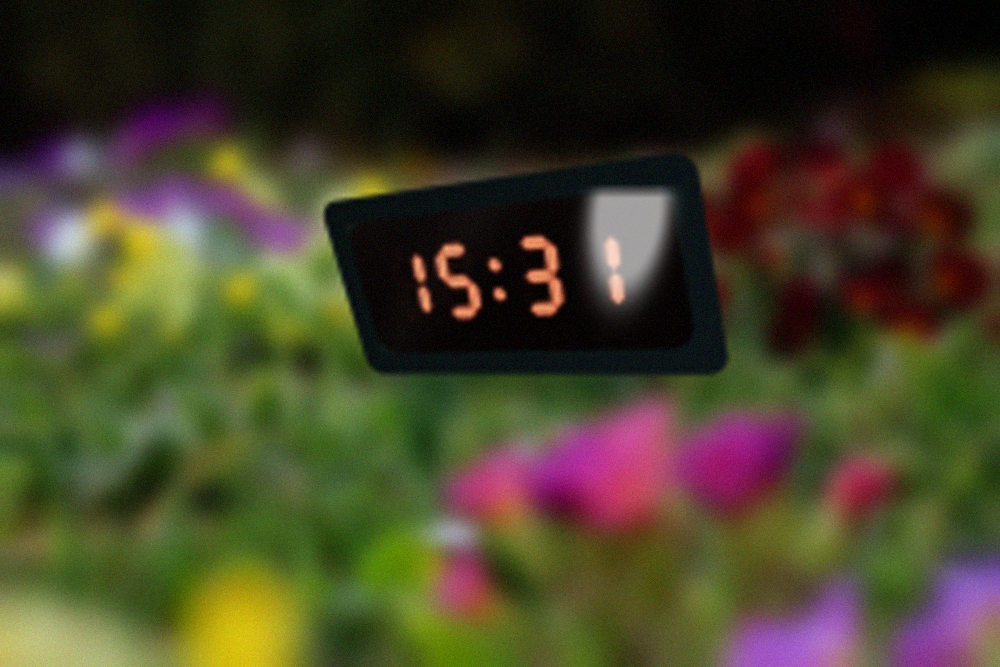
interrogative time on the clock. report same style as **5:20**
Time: **15:31**
